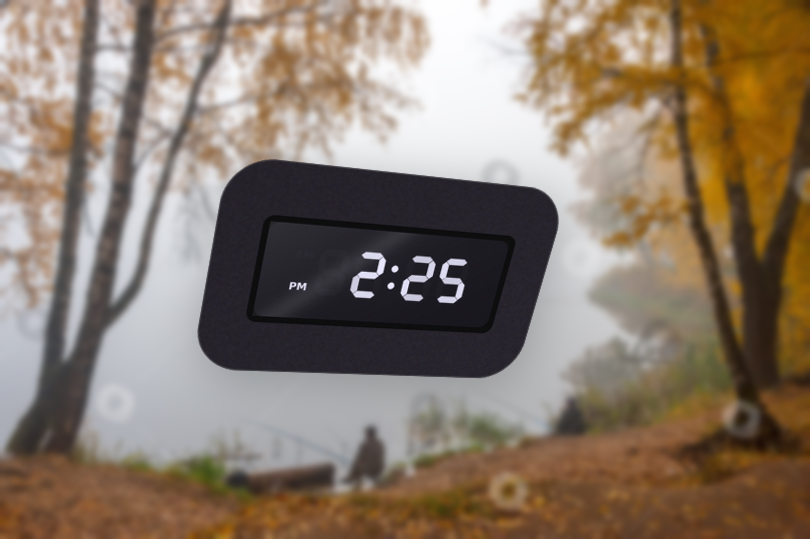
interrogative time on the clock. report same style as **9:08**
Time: **2:25**
